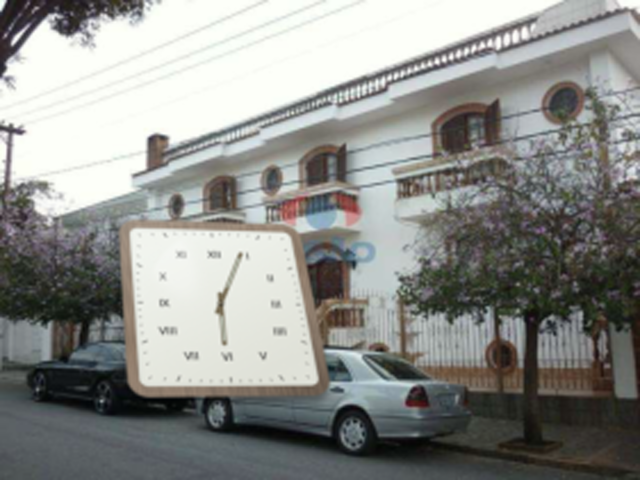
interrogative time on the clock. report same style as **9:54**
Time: **6:04**
